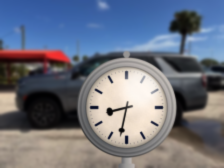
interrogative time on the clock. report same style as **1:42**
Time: **8:32**
